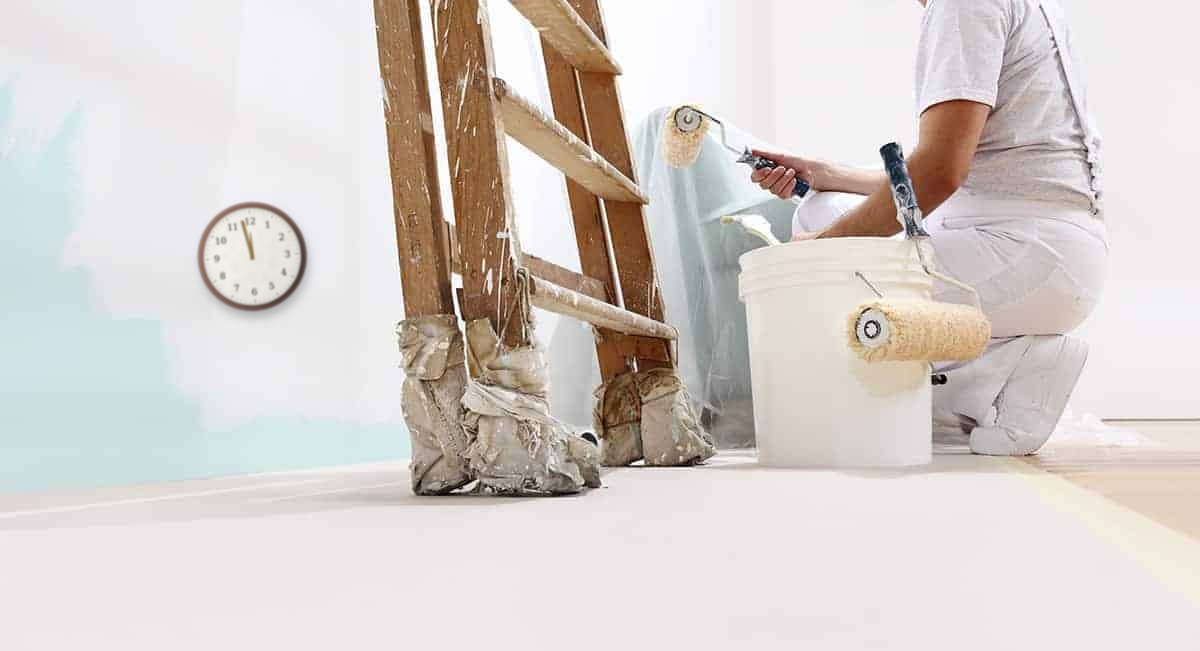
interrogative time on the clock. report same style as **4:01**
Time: **11:58**
